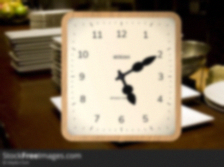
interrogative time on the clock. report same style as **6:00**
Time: **5:10**
